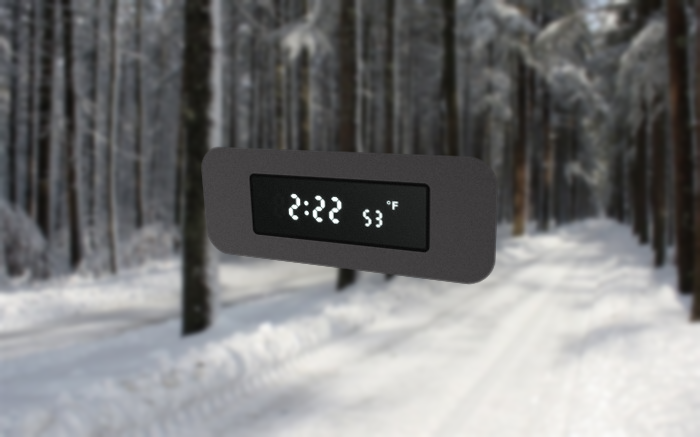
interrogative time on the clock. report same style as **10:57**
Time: **2:22**
